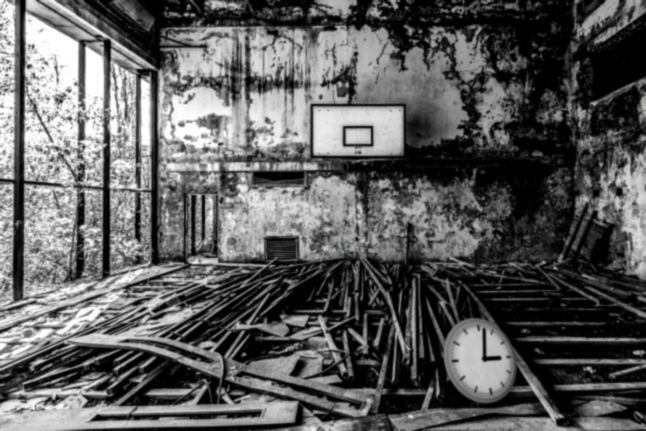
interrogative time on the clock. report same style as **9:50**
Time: **3:02**
